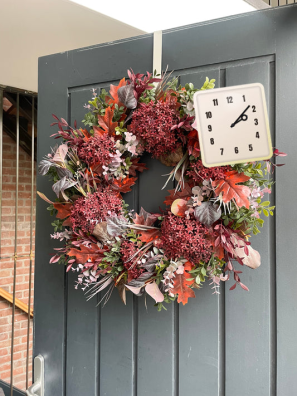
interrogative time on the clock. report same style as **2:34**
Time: **2:08**
